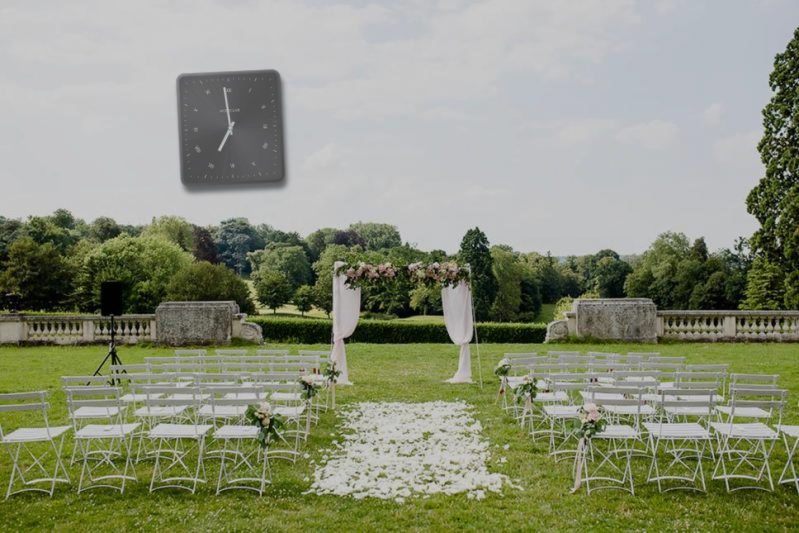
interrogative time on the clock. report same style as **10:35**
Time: **6:59**
